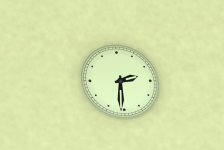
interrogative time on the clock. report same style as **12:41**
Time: **2:31**
